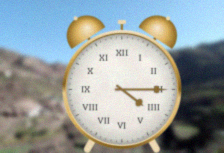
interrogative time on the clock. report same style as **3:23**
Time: **4:15**
